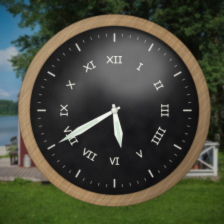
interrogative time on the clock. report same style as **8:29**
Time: **5:40**
